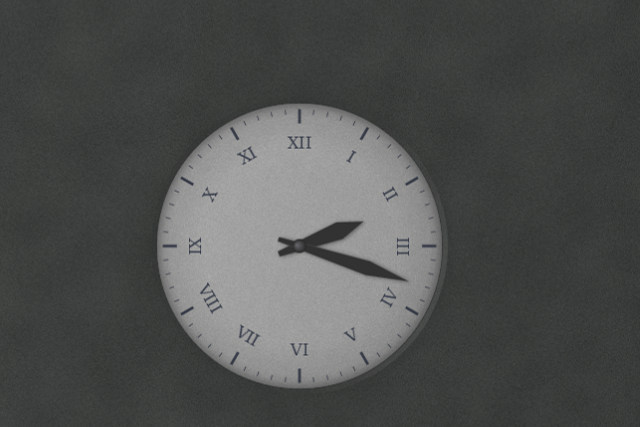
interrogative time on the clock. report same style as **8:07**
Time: **2:18**
